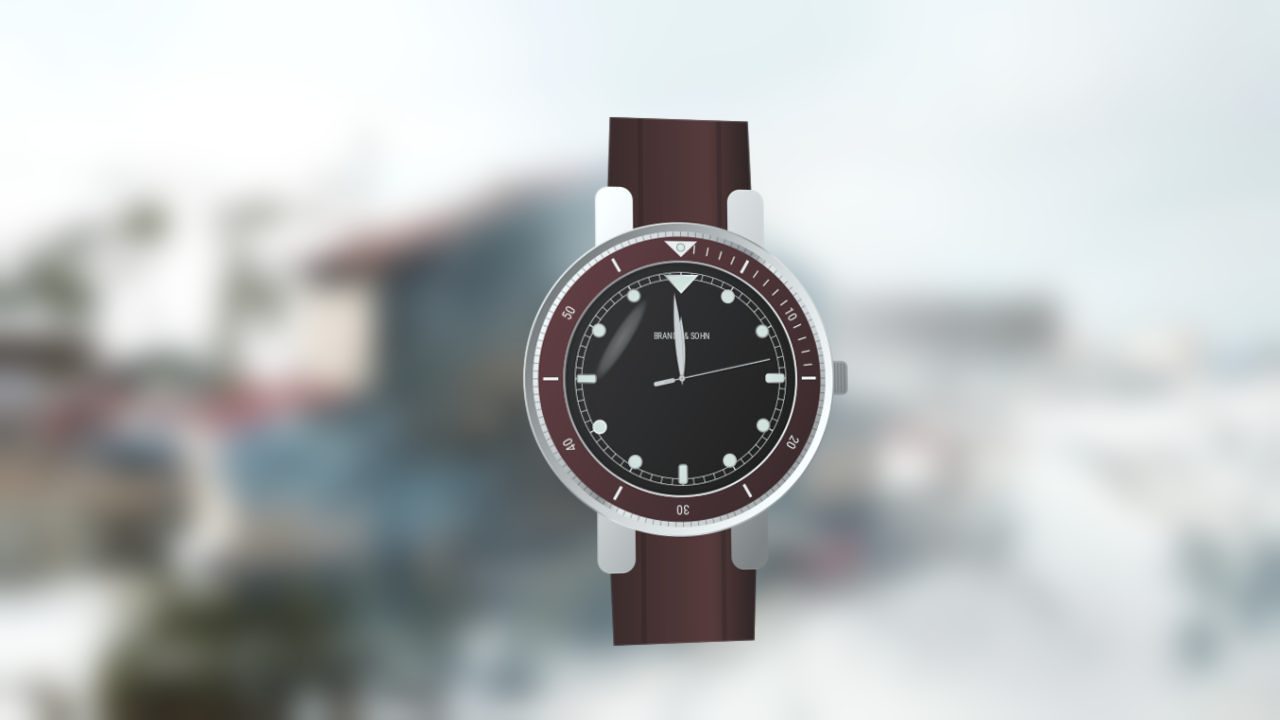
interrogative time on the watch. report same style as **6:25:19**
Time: **11:59:13**
